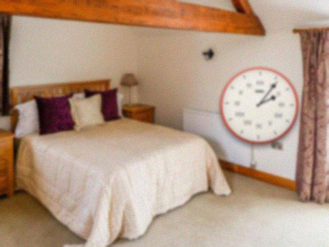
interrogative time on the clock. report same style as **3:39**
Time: **2:06**
